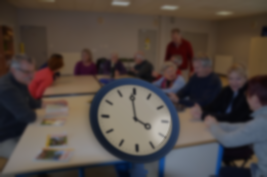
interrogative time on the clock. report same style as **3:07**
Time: **3:59**
